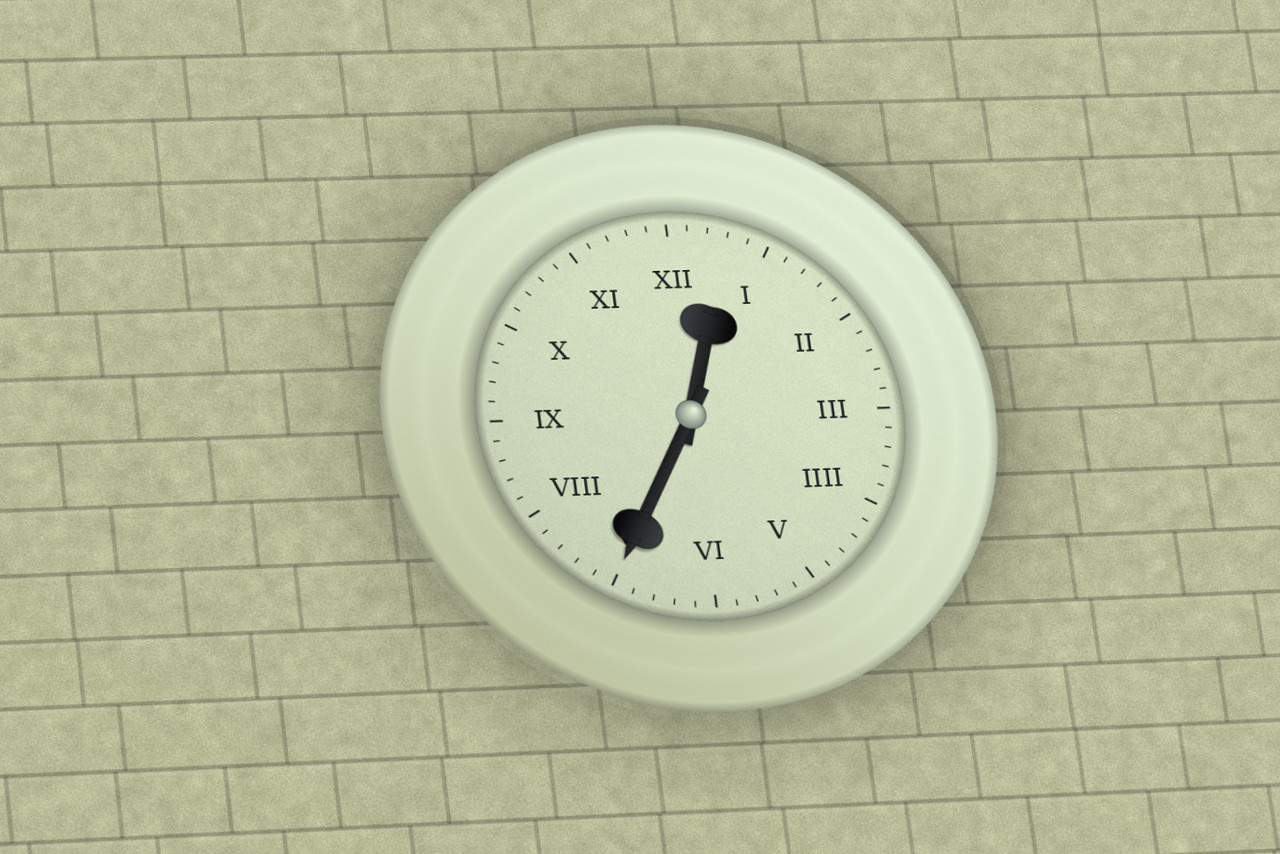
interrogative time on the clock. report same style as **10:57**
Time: **12:35**
